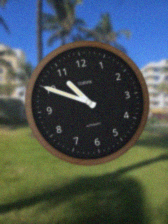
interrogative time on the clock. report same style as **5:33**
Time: **10:50**
